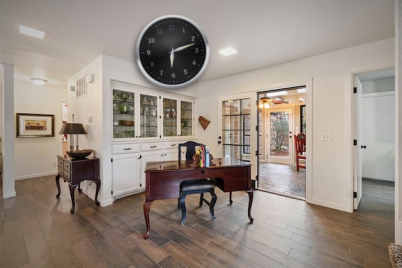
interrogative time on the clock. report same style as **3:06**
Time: **6:12**
